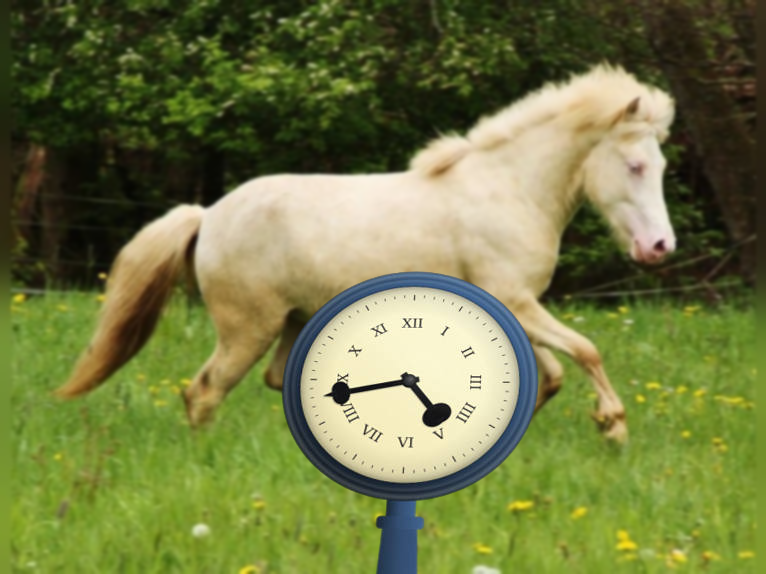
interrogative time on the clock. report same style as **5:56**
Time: **4:43**
